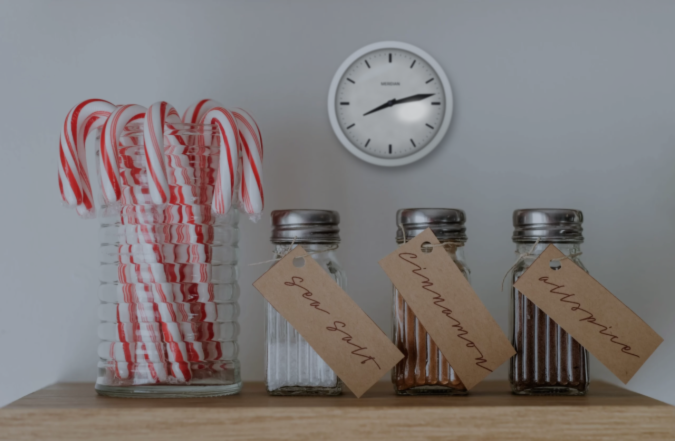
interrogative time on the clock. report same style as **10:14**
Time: **8:13**
